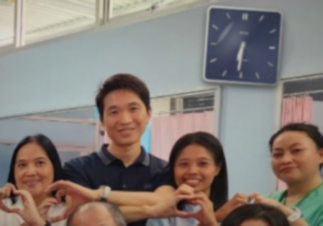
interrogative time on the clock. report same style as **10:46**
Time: **6:31**
